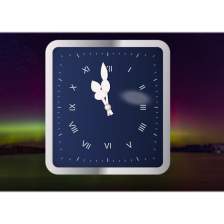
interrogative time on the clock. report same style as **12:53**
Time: **10:59**
